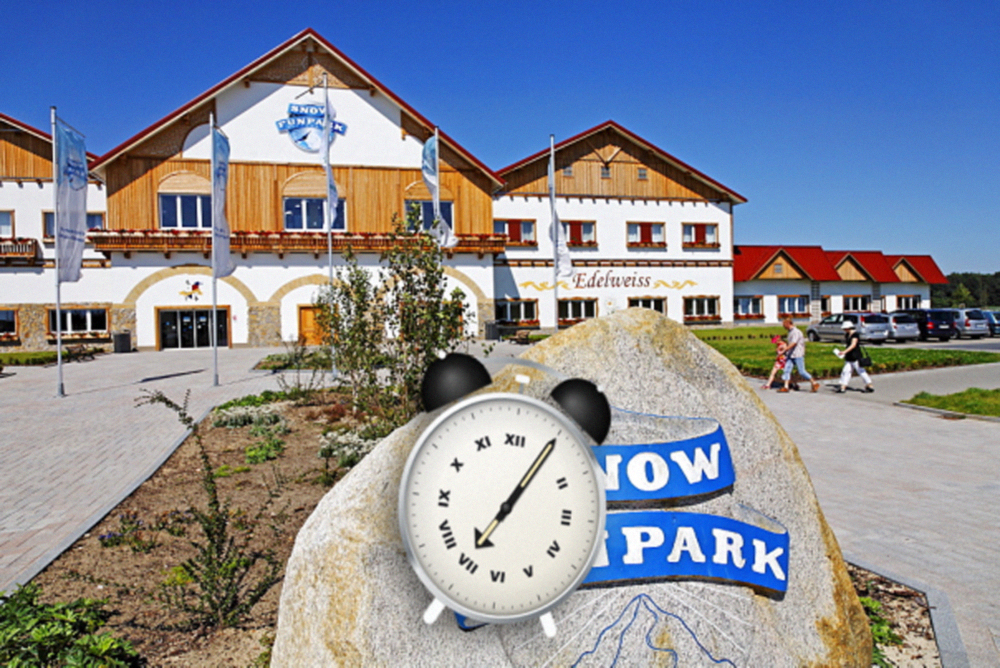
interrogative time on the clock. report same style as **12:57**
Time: **7:05**
